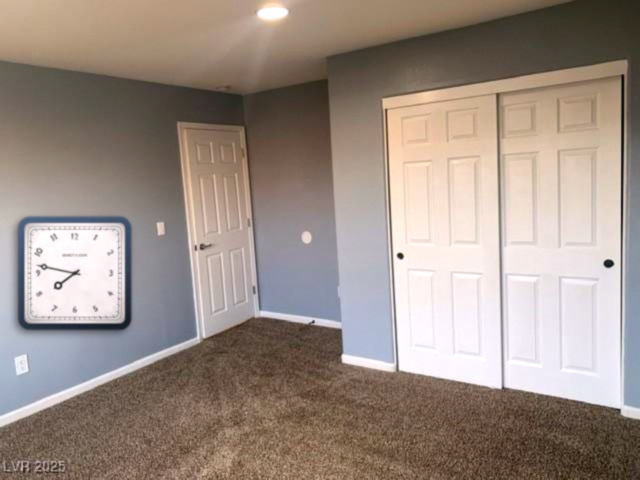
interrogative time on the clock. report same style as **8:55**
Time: **7:47**
